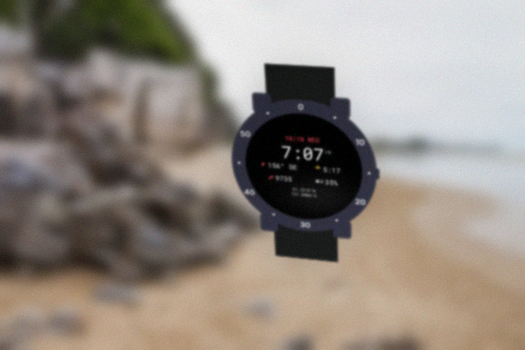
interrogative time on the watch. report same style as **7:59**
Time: **7:07**
